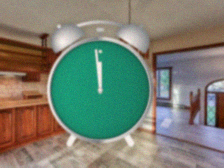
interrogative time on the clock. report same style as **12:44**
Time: **11:59**
